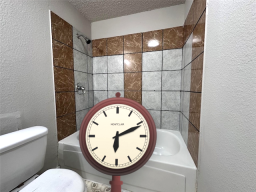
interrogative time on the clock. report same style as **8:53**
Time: **6:11**
